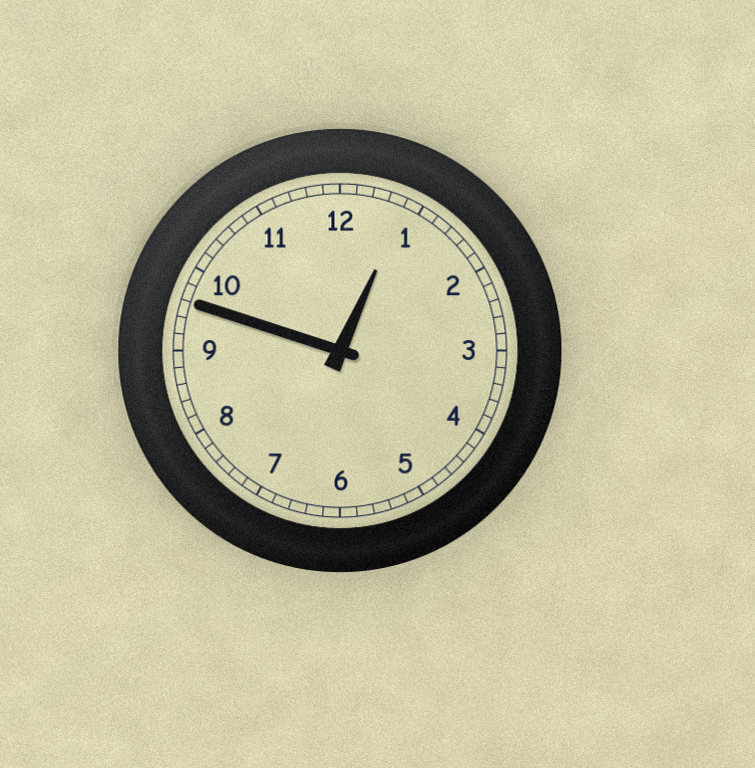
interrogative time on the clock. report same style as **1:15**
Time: **12:48**
